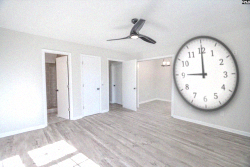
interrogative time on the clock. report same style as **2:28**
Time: **9:00**
